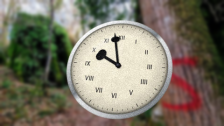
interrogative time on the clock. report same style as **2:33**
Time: **9:58**
